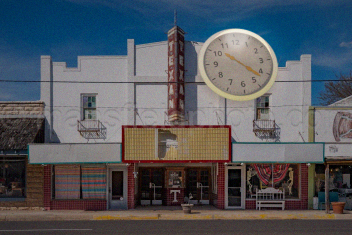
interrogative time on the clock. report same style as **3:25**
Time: **10:22**
